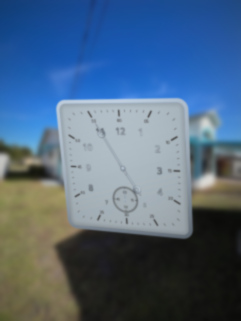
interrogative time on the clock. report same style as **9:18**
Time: **4:55**
